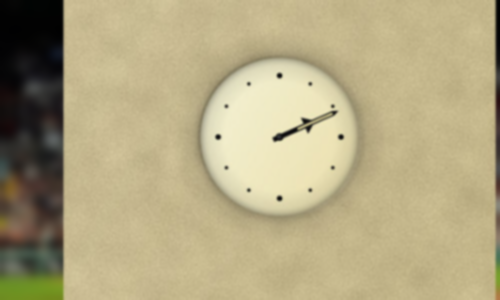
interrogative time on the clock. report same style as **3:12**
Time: **2:11**
